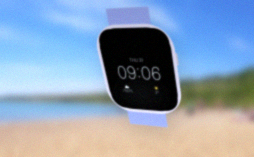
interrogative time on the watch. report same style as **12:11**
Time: **9:06**
